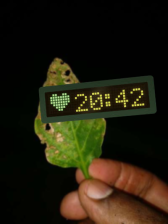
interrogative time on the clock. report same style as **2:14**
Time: **20:42**
